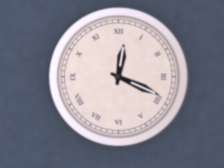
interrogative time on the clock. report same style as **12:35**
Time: **12:19**
